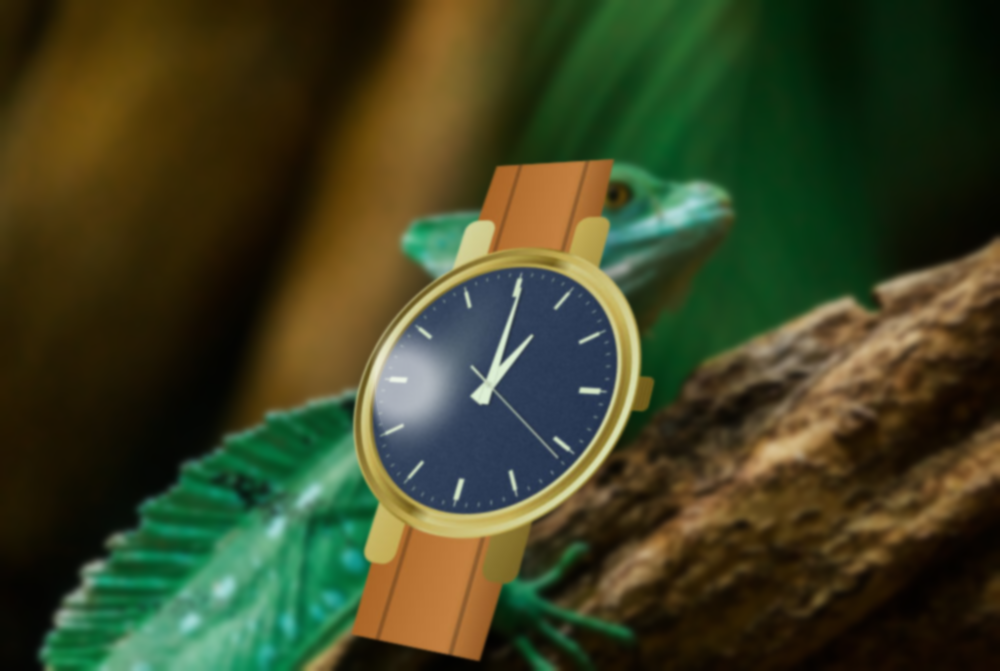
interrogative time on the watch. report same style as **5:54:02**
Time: **1:00:21**
